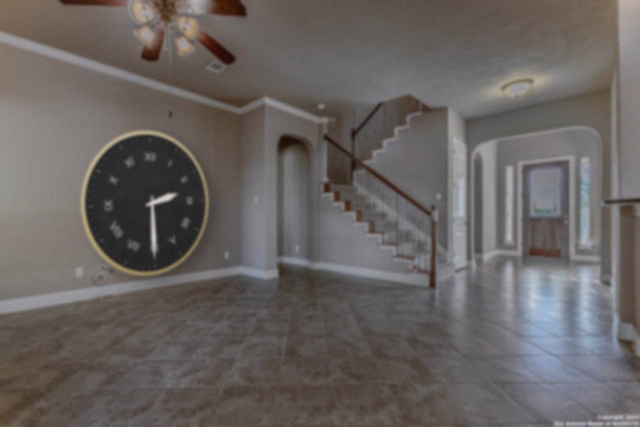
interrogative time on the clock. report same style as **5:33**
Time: **2:30**
